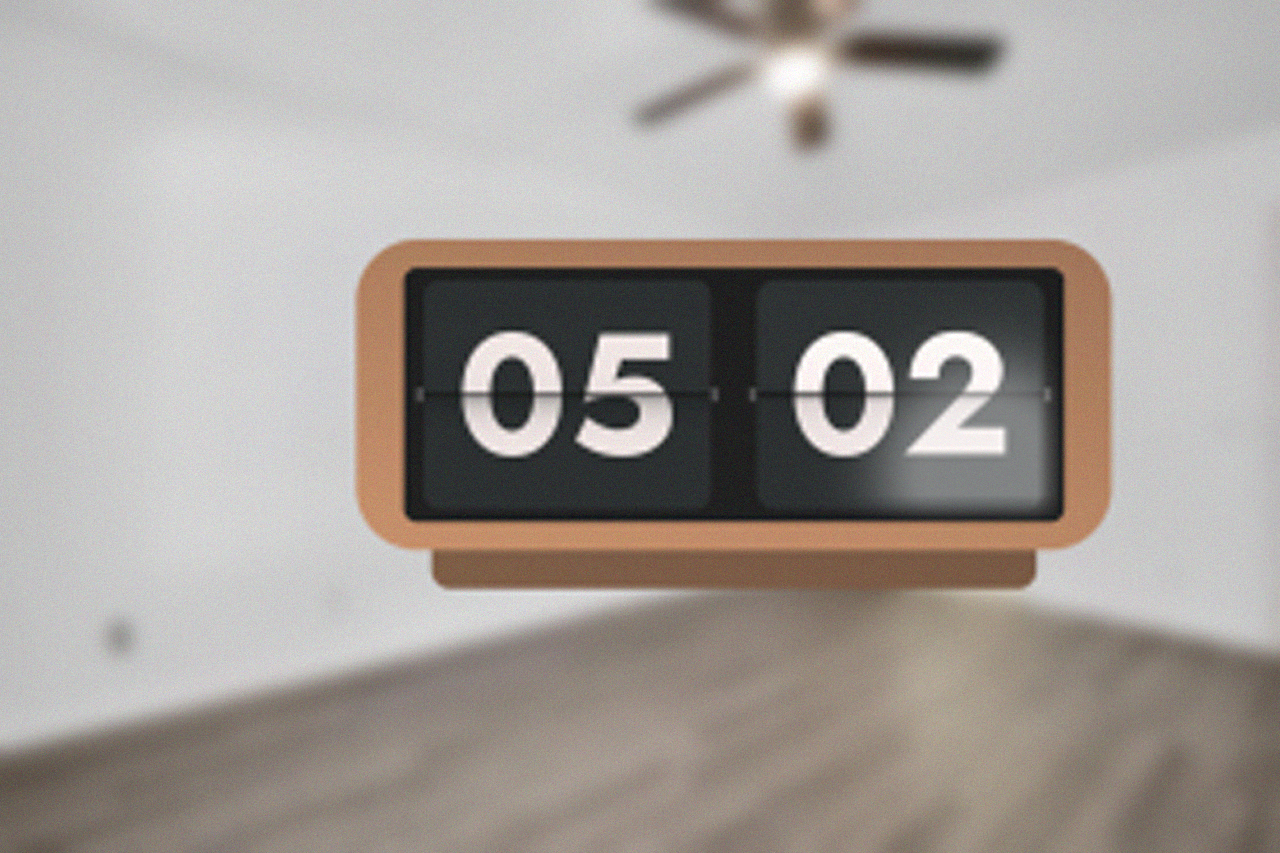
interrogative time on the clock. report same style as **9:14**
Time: **5:02**
